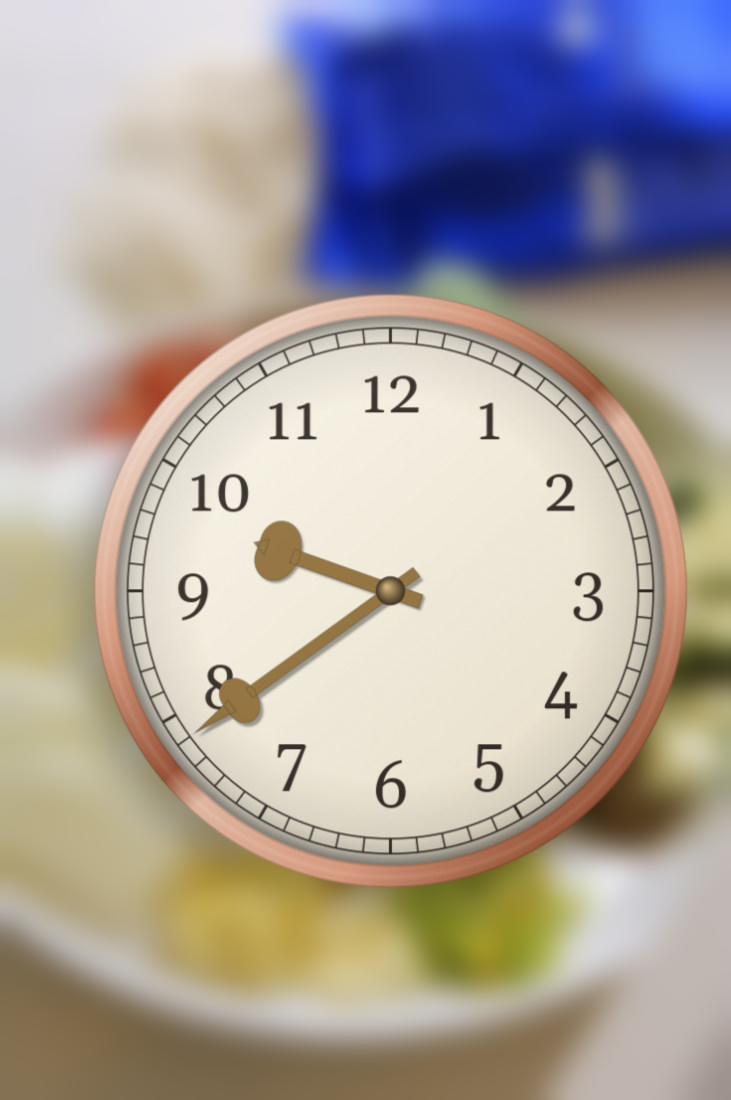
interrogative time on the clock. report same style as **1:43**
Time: **9:39**
